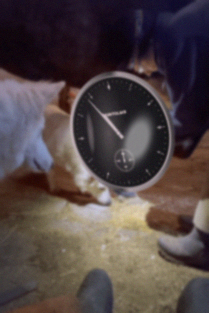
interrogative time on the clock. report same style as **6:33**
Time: **10:54**
